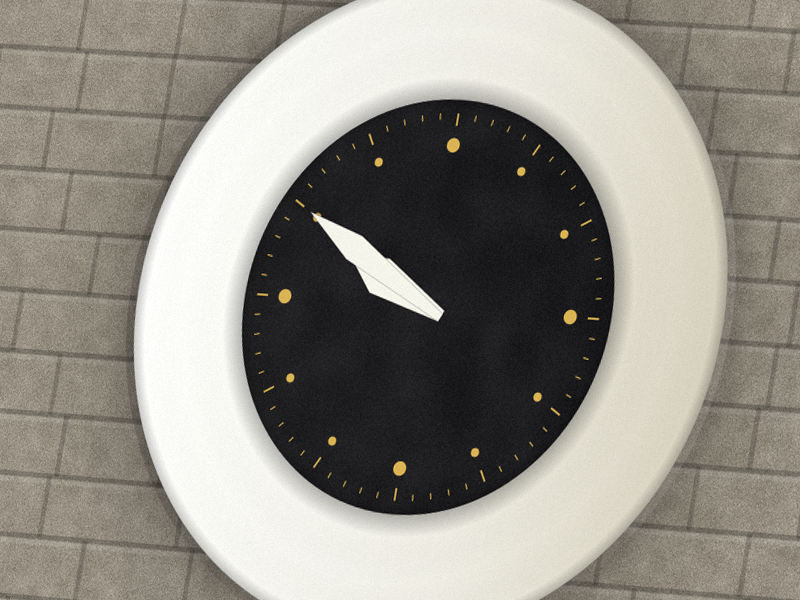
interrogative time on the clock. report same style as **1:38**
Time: **9:50**
